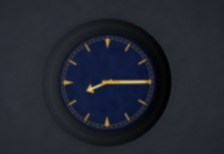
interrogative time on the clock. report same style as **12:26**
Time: **8:15**
